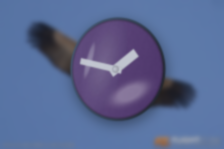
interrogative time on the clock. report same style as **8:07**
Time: **1:47**
